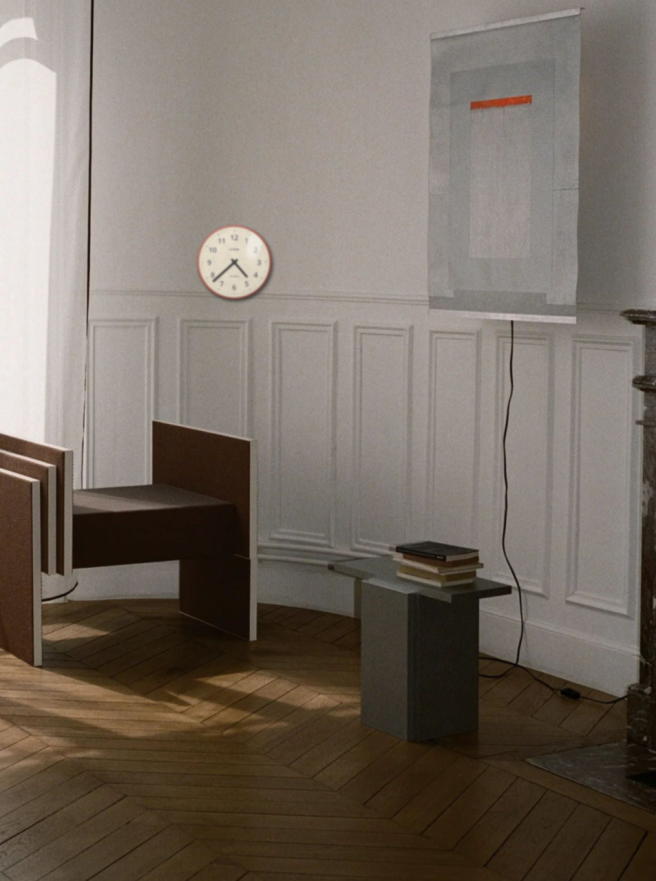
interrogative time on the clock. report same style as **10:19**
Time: **4:38**
